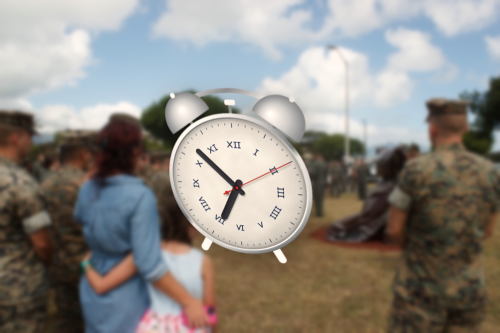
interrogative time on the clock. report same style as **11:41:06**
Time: **6:52:10**
